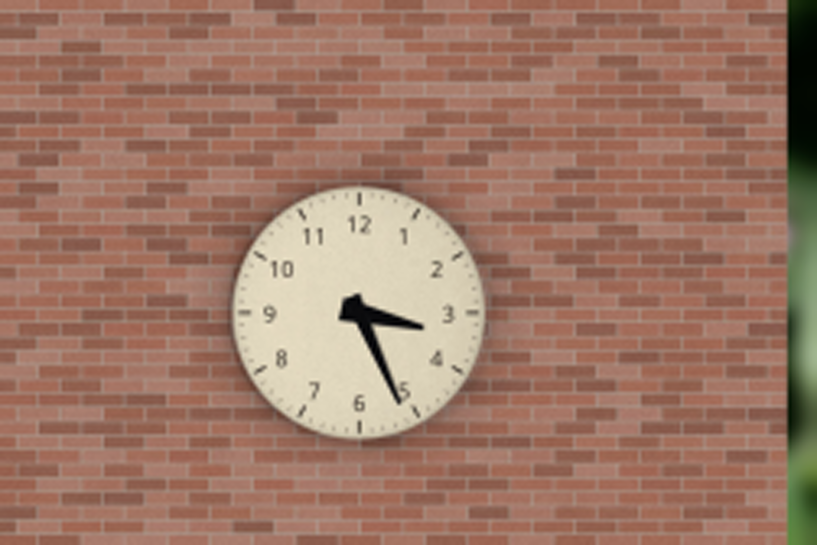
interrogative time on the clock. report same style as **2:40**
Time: **3:26**
